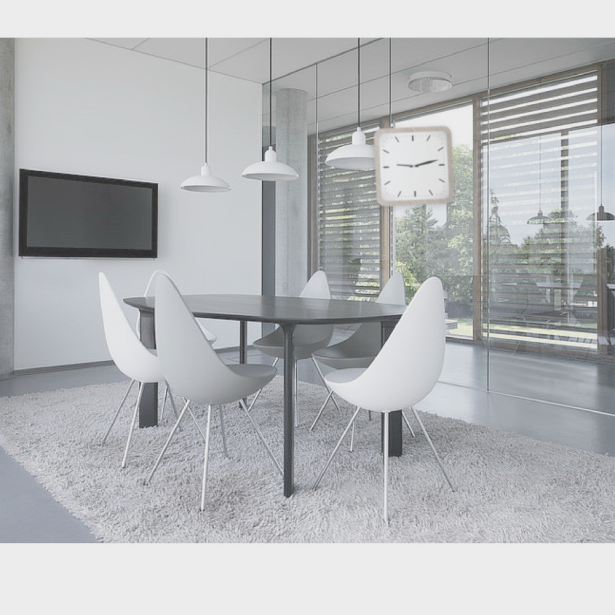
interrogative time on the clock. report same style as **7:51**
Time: **9:13**
